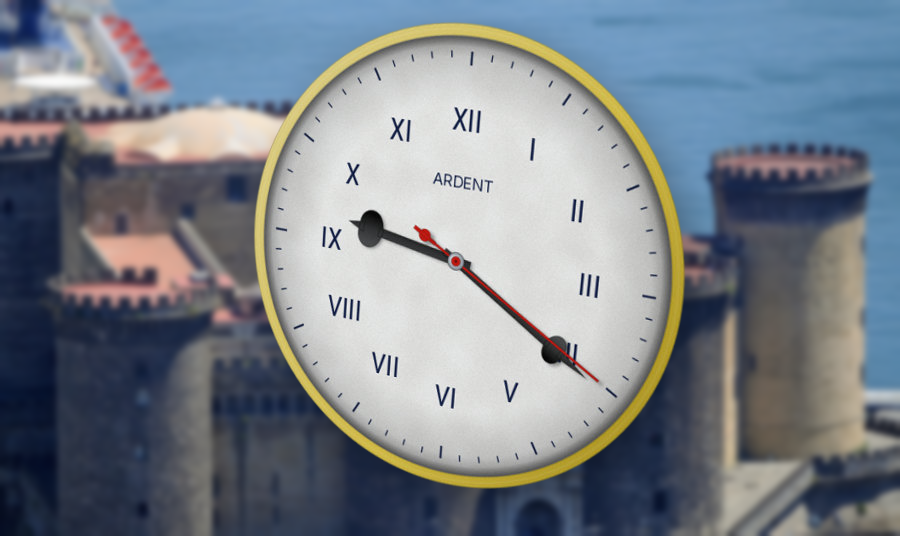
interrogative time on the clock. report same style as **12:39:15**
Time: **9:20:20**
